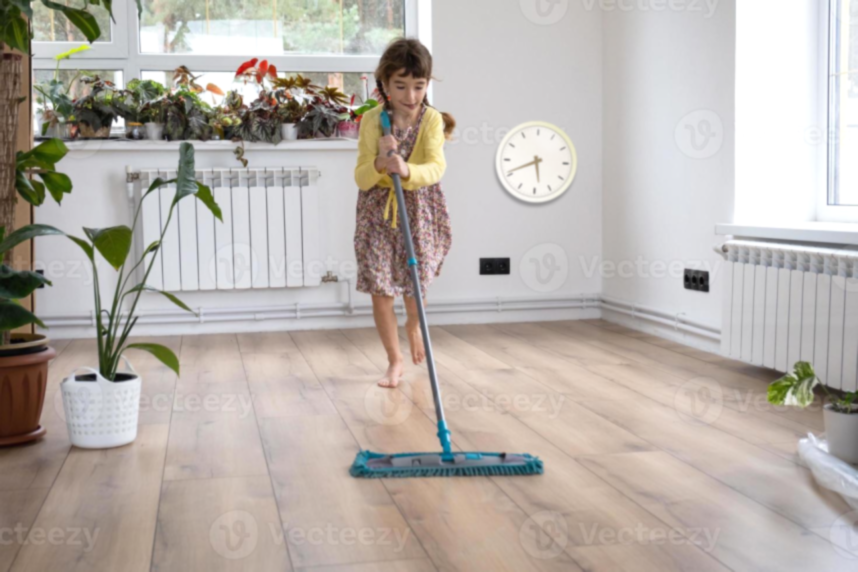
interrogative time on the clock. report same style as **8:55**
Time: **5:41**
